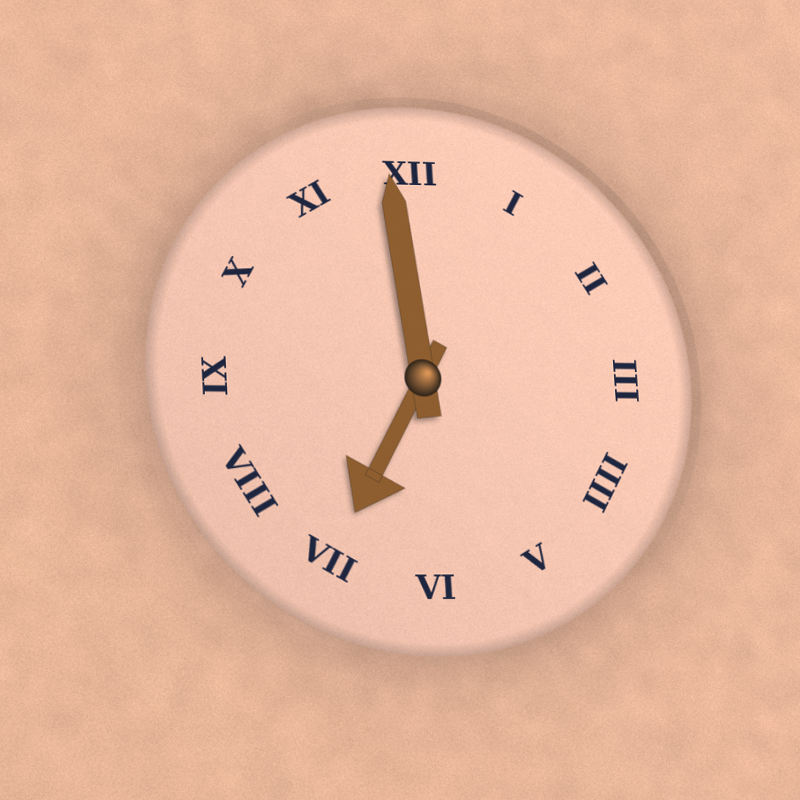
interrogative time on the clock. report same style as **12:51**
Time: **6:59**
